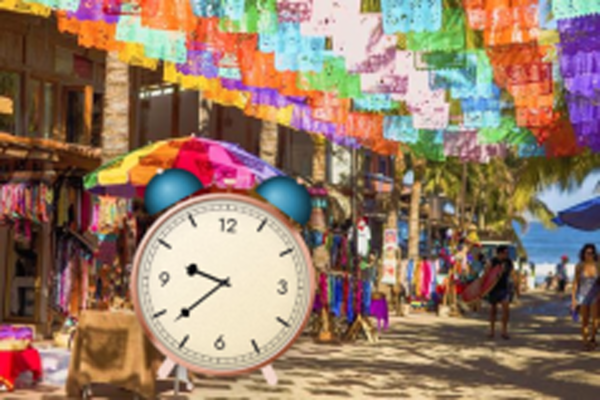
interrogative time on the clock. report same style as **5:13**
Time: **9:38**
